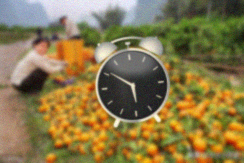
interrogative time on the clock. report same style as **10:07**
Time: **5:51**
